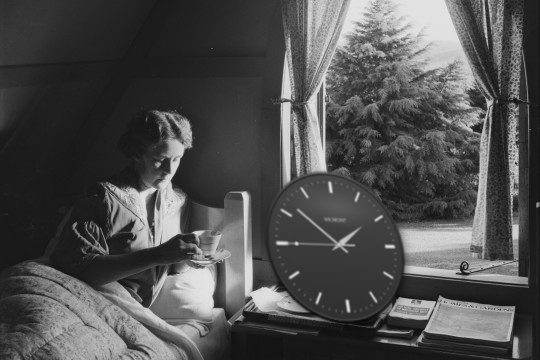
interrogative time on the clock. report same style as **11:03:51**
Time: **1:51:45**
